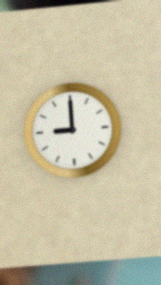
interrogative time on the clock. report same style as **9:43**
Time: **9:00**
